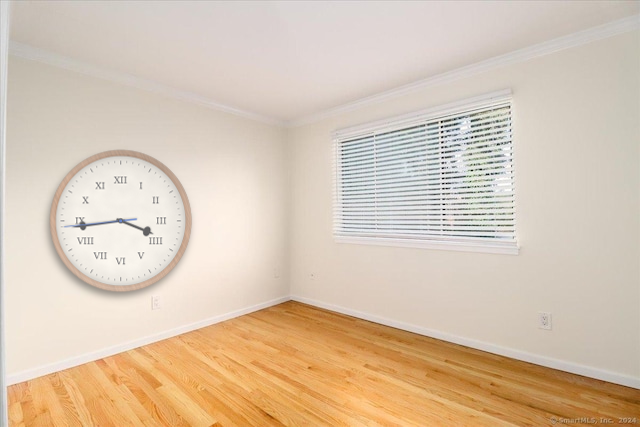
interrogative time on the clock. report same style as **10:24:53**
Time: **3:43:44**
